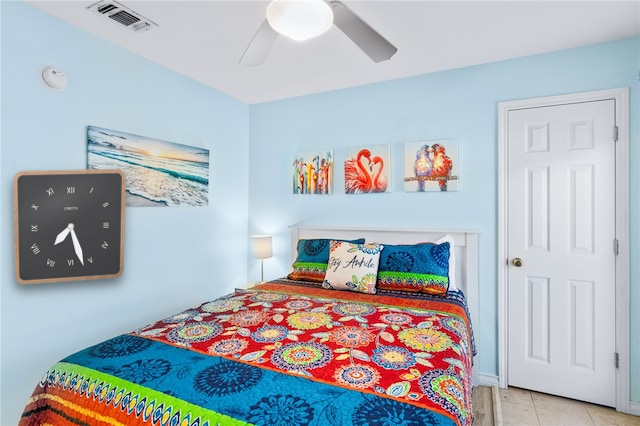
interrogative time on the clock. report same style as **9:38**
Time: **7:27**
